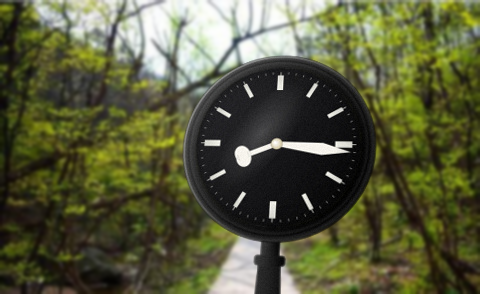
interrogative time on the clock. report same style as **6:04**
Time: **8:16**
